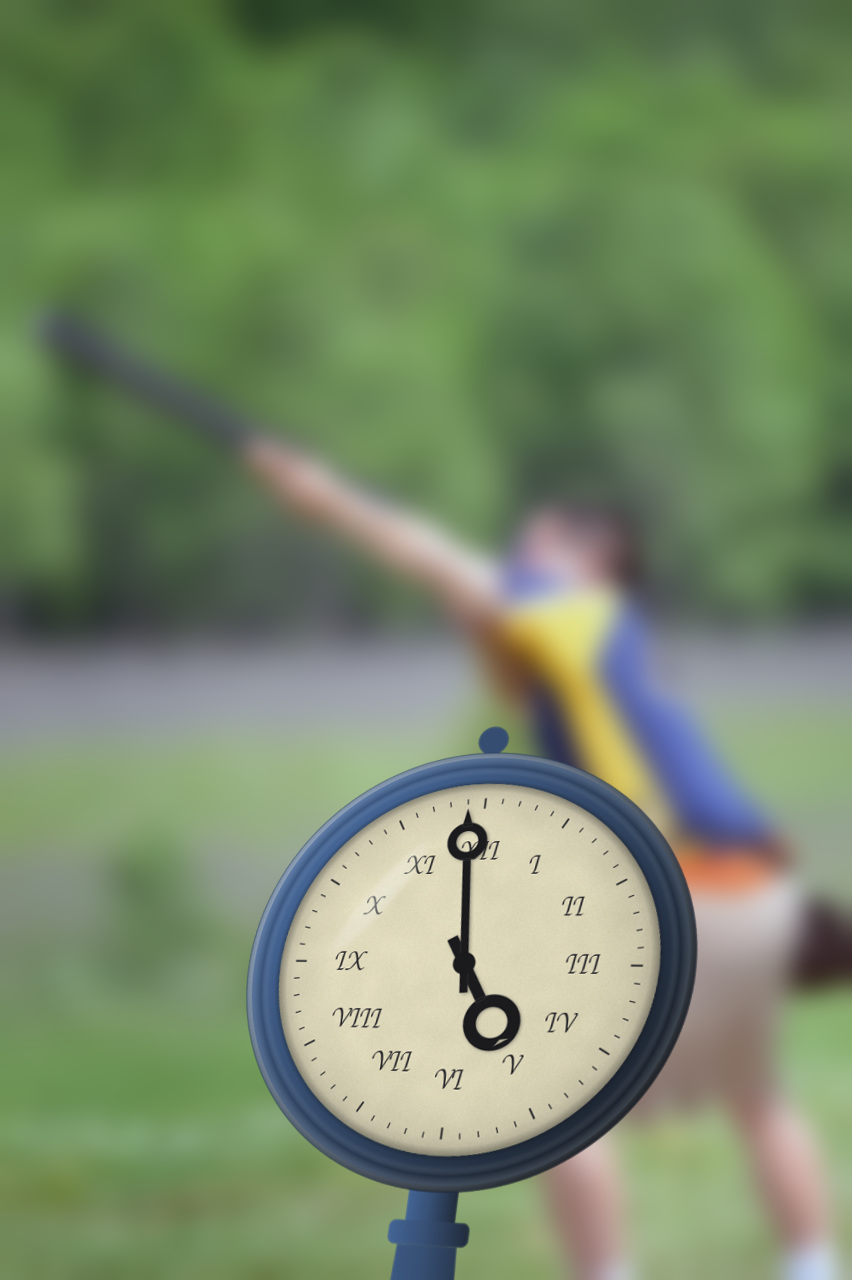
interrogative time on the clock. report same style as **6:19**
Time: **4:59**
